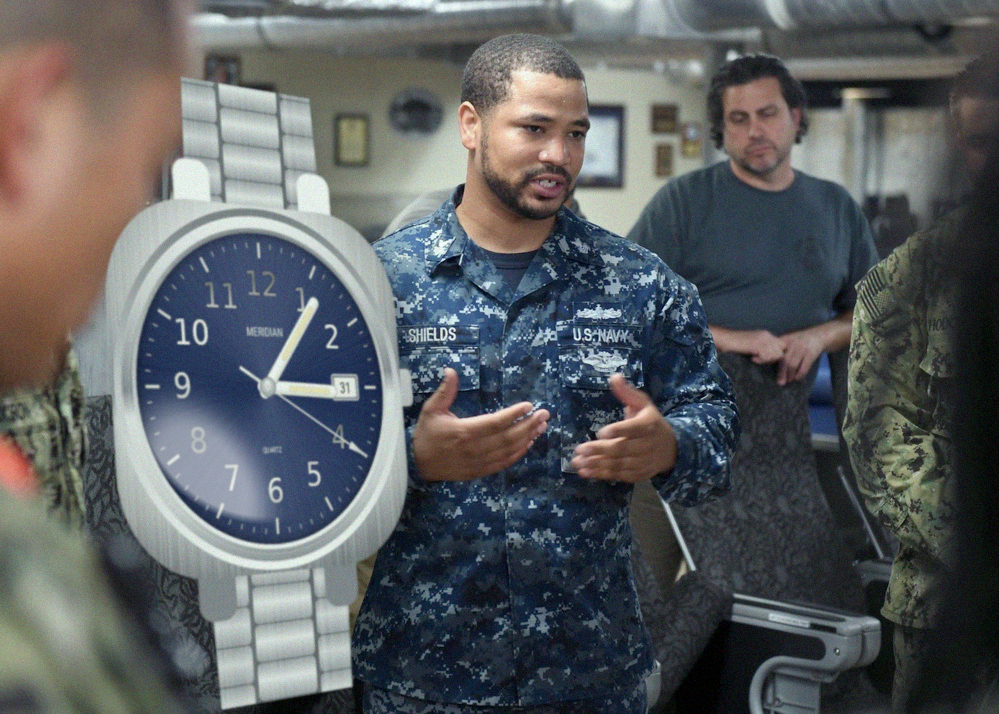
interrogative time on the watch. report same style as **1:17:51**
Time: **3:06:20**
